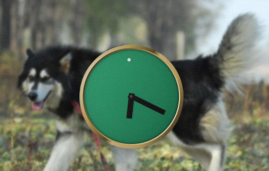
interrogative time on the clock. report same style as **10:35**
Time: **6:20**
